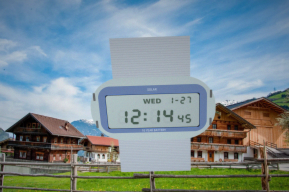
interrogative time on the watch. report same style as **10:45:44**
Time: **12:14:45**
